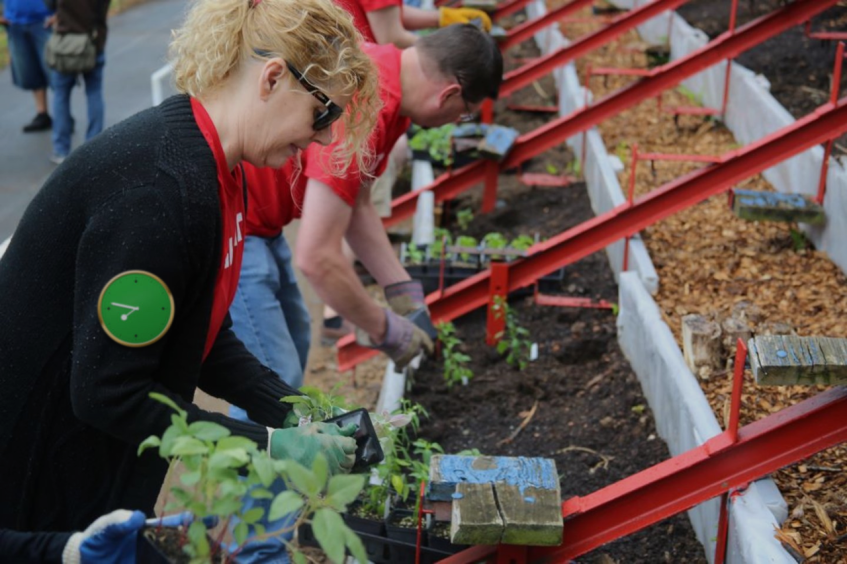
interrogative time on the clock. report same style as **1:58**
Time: **7:47**
